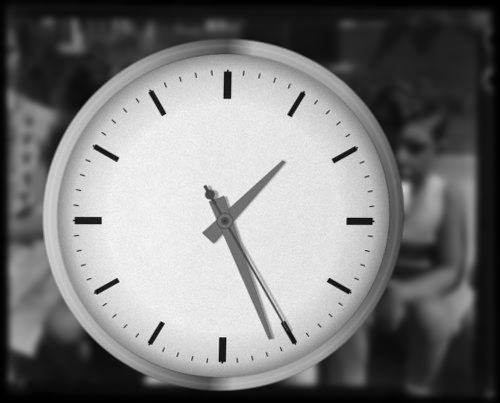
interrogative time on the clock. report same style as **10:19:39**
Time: **1:26:25**
